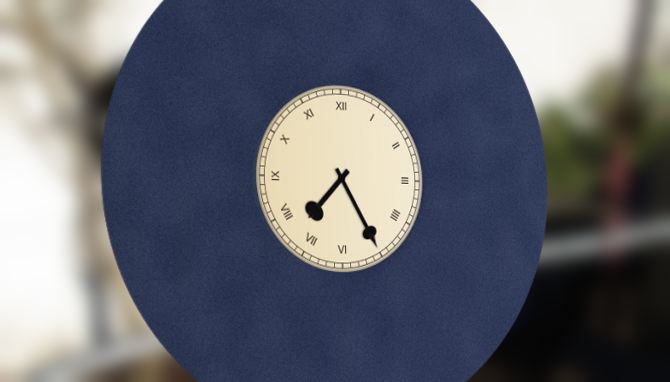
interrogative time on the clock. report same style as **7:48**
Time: **7:25**
